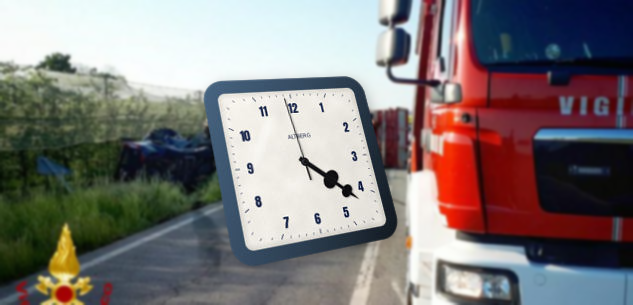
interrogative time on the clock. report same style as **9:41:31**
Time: **4:21:59**
